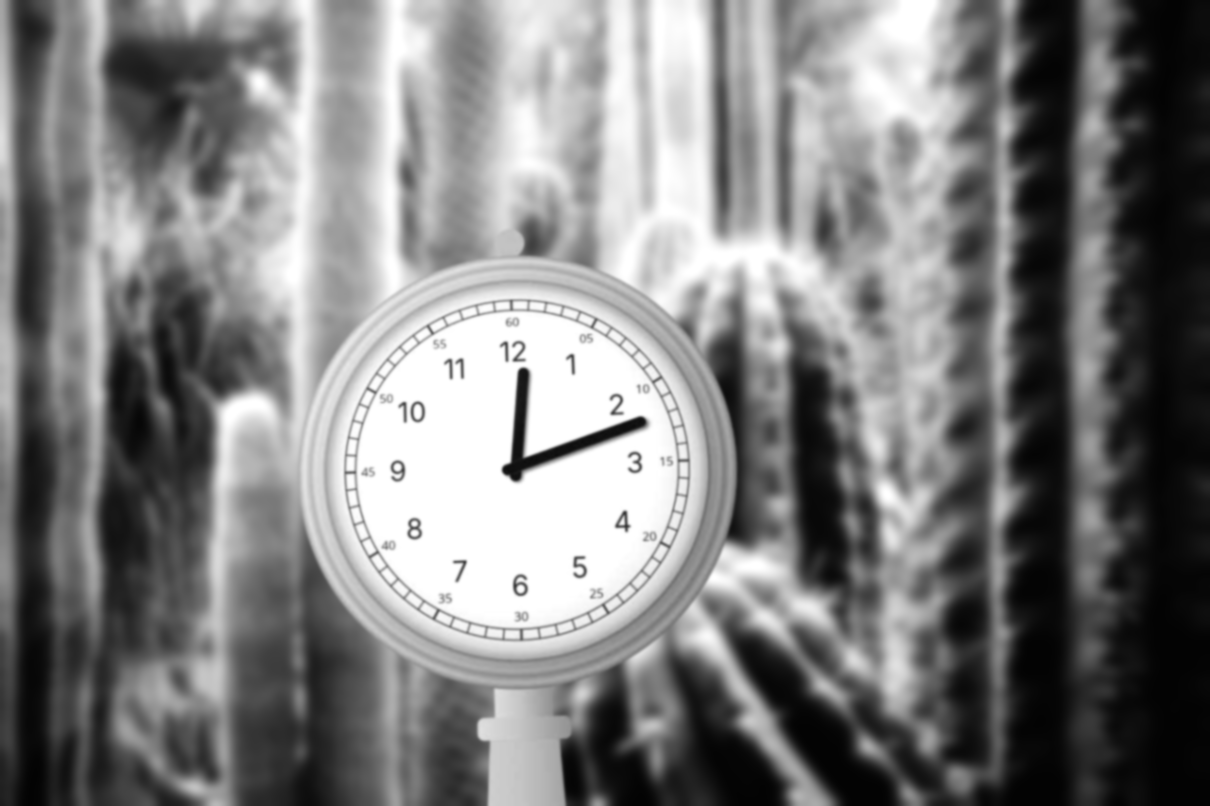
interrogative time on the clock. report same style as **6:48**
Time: **12:12**
